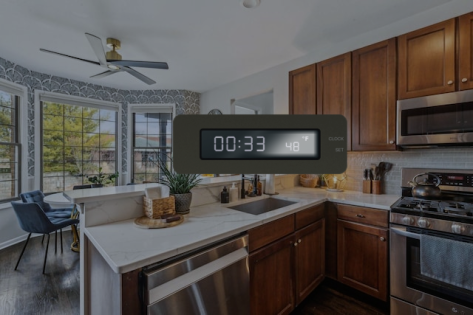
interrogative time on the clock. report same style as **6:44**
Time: **0:33**
